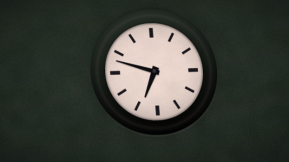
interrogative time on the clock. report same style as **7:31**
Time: **6:48**
